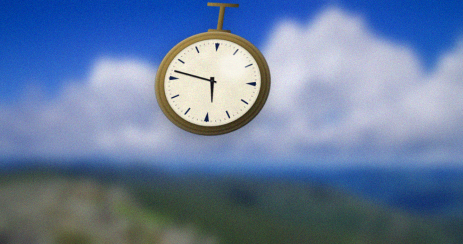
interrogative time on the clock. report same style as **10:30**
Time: **5:47**
